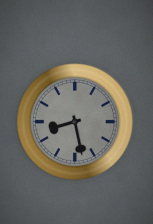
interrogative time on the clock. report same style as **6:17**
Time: **8:28**
